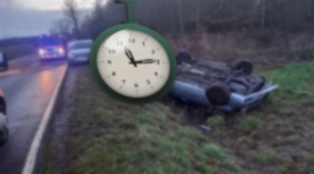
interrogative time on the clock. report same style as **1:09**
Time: **11:14**
